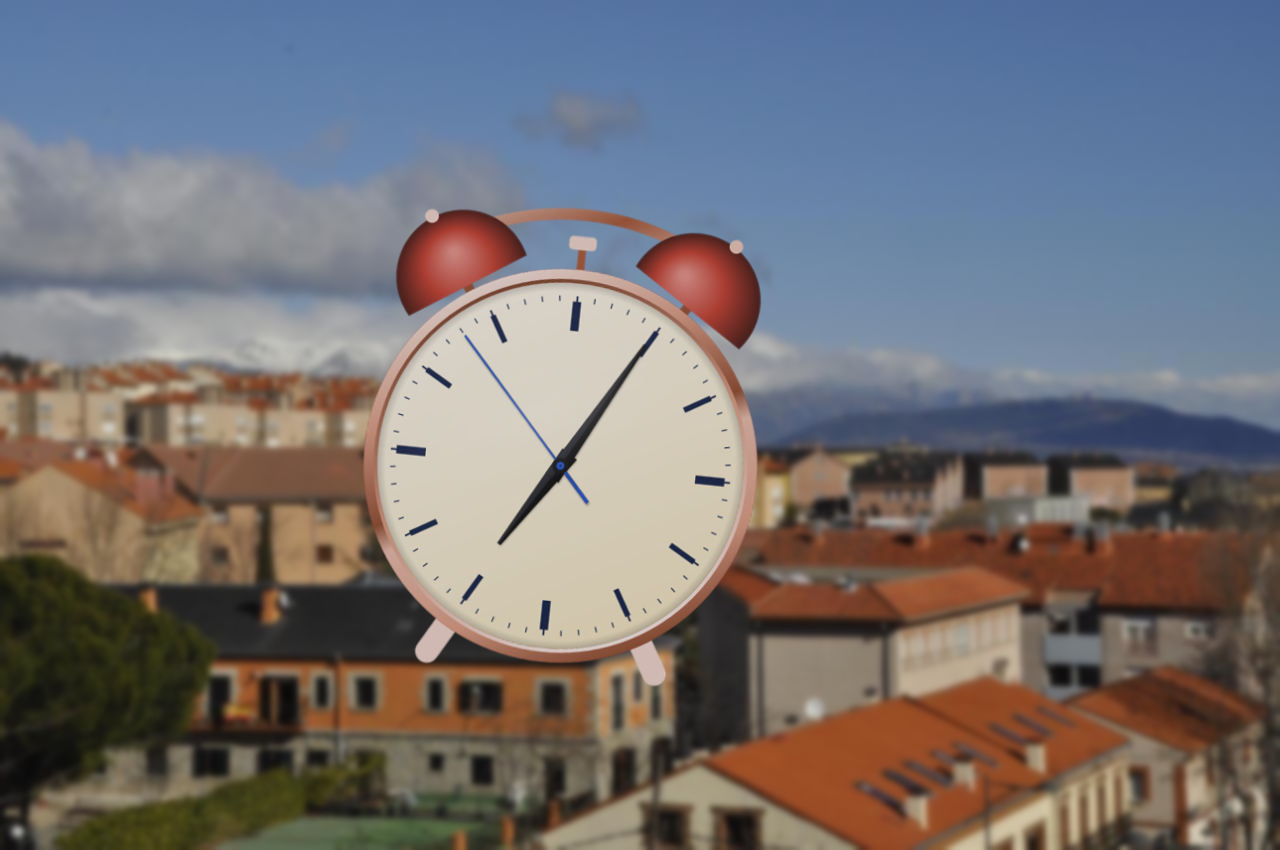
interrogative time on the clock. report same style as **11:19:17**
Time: **7:04:53**
